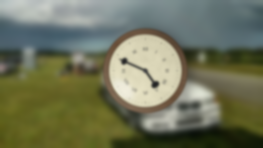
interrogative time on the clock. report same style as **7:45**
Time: **4:49**
